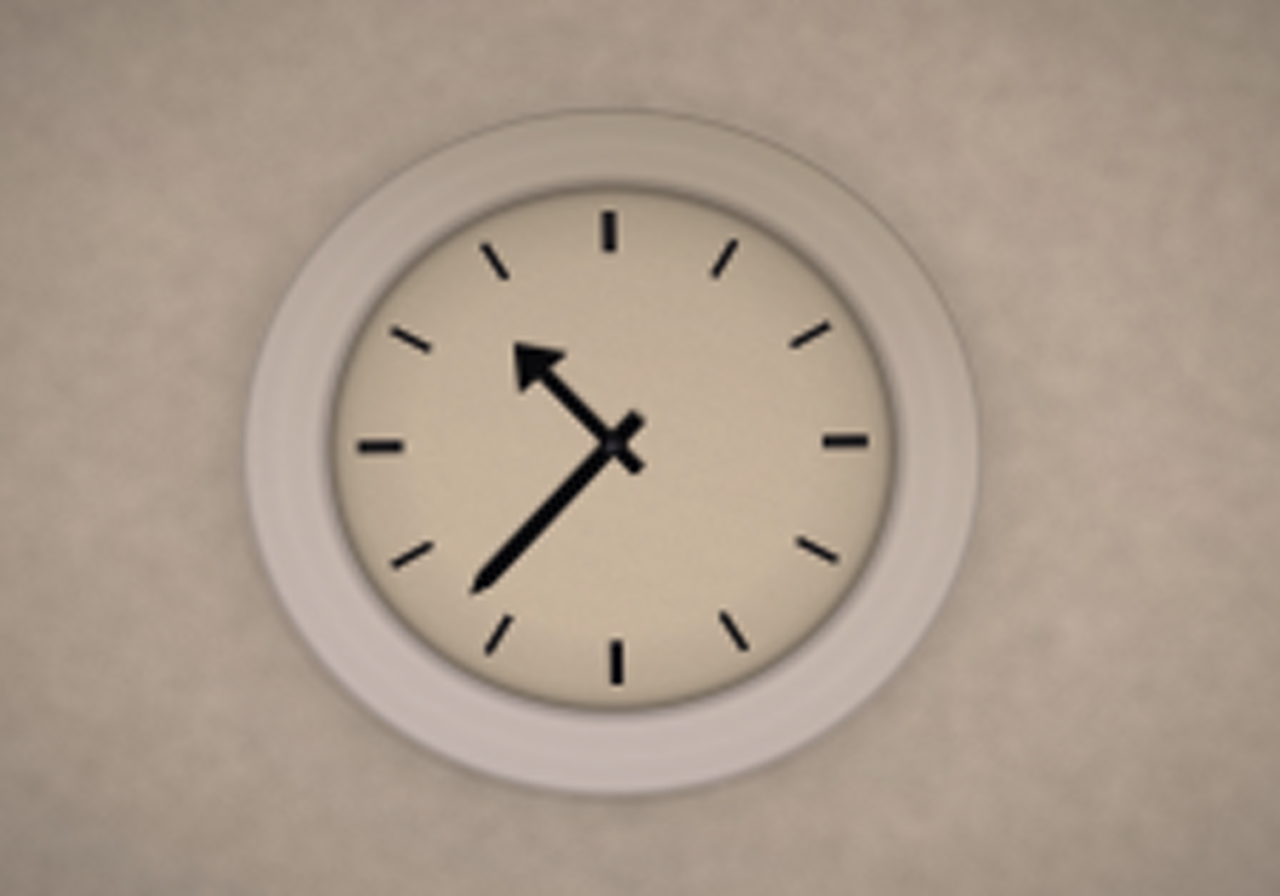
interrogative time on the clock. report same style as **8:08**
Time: **10:37**
